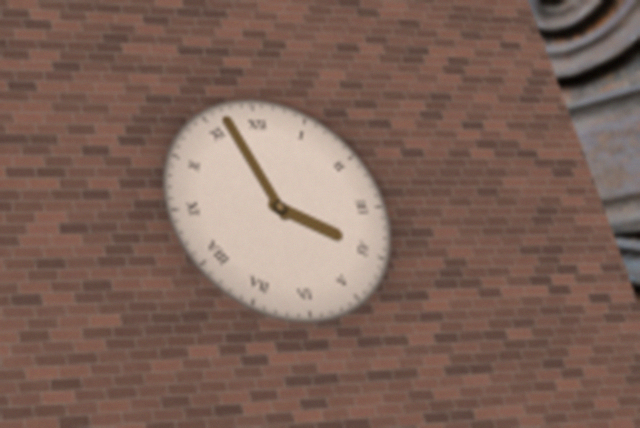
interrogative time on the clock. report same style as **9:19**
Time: **3:57**
